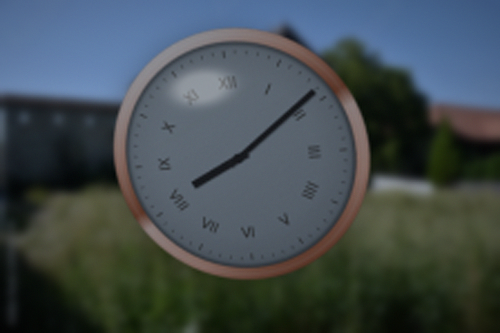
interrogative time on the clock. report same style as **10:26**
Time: **8:09**
